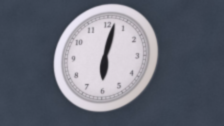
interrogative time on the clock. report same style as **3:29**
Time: **6:02**
